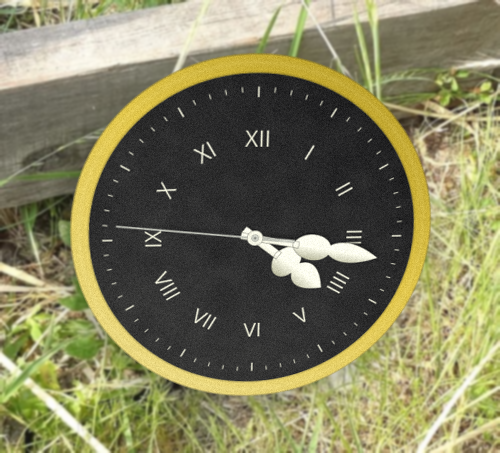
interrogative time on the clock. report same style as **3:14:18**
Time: **4:16:46**
